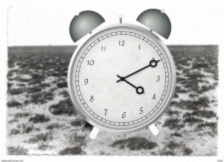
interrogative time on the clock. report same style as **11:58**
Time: **4:11**
